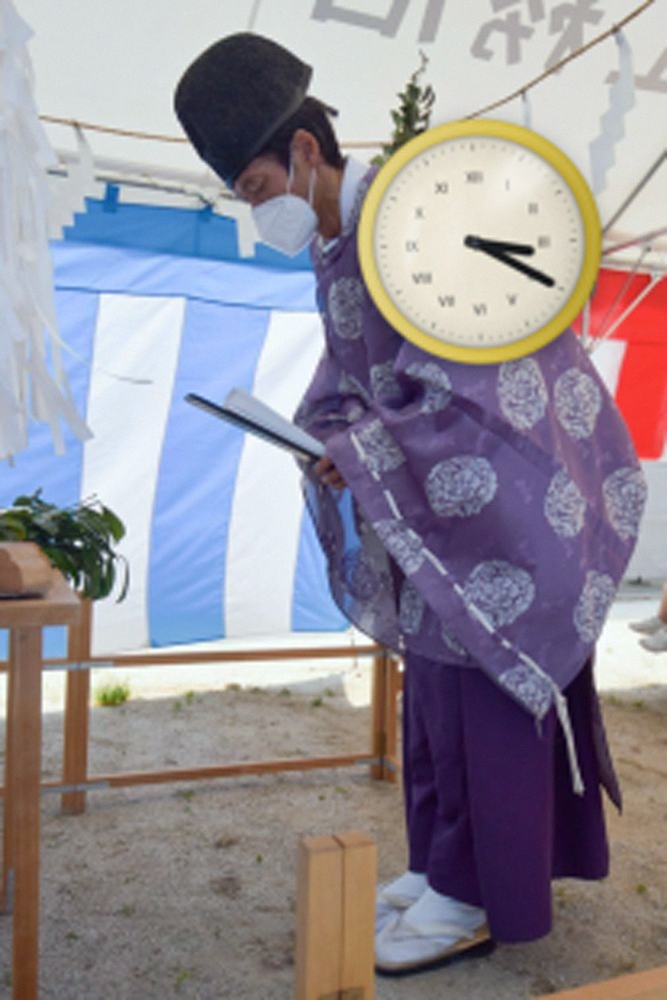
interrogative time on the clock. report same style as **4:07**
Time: **3:20**
